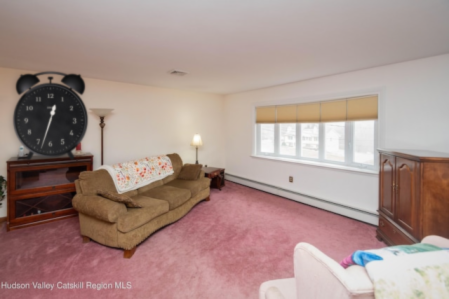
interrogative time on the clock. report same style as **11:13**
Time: **12:33**
